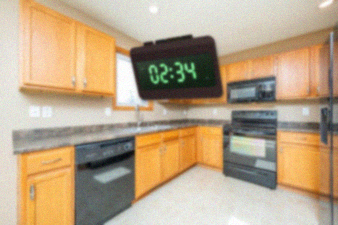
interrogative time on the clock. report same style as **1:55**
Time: **2:34**
